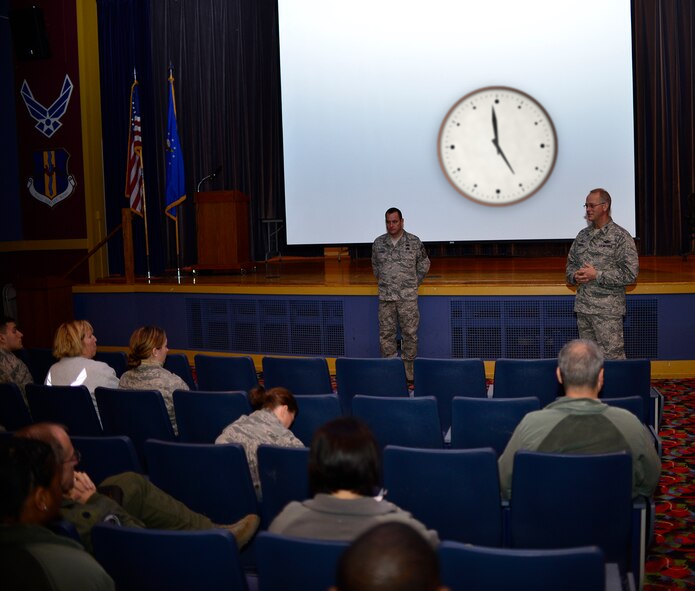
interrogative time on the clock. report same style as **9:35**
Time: **4:59**
